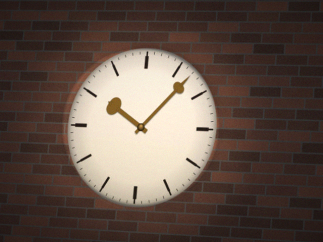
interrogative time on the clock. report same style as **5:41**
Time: **10:07**
